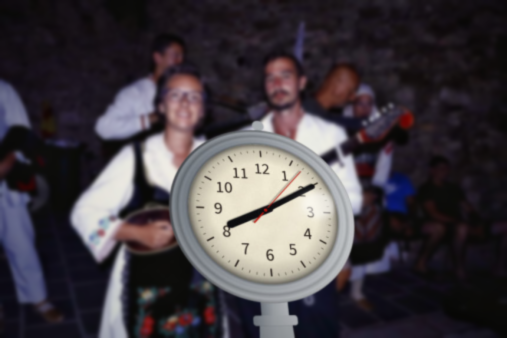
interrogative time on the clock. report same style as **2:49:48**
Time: **8:10:07**
